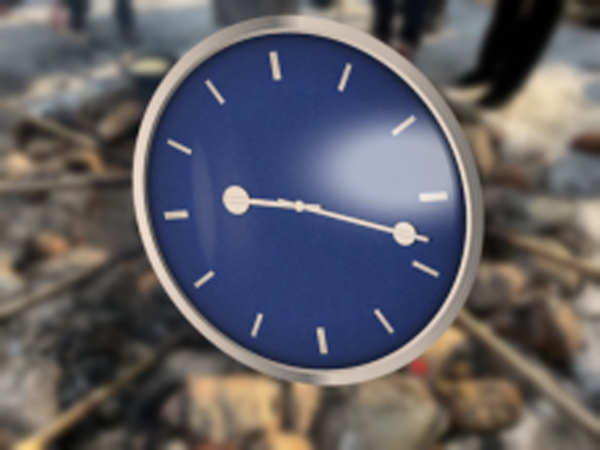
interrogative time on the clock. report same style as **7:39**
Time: **9:18**
